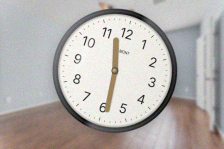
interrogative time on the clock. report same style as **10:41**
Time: **11:29**
